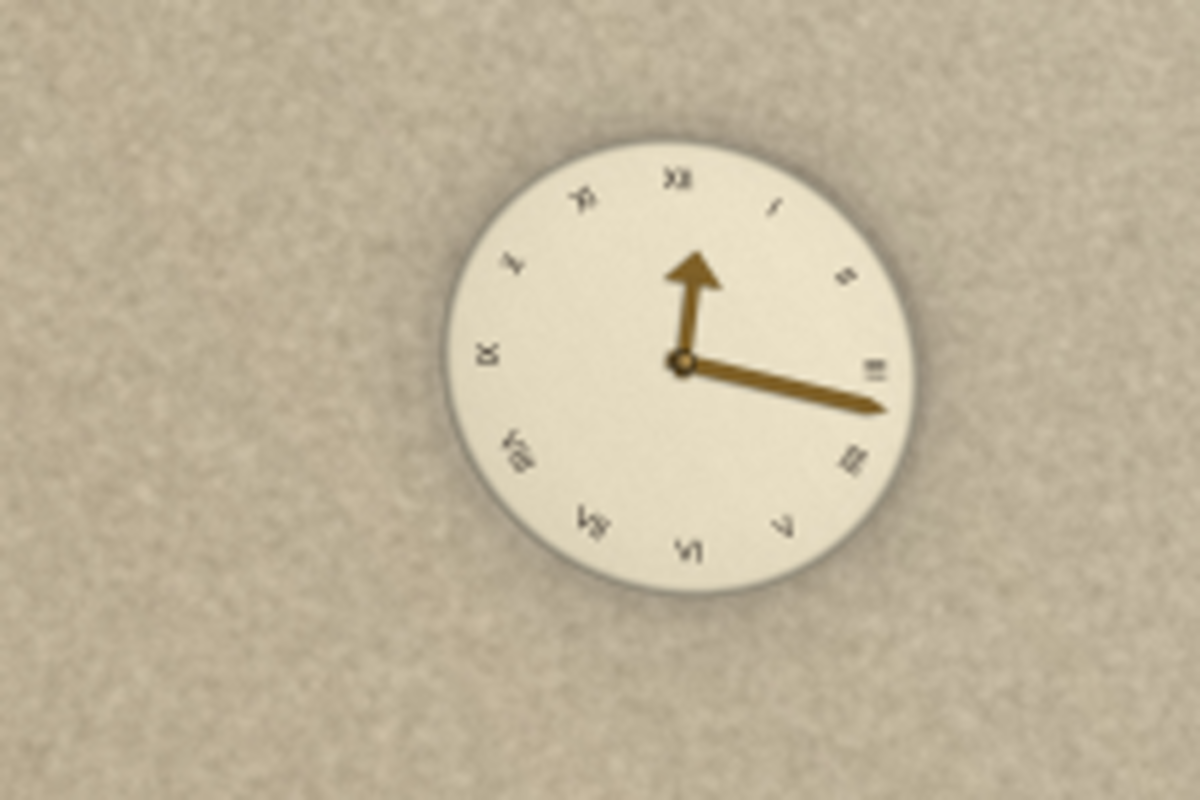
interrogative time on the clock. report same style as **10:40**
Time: **12:17**
